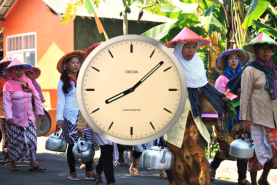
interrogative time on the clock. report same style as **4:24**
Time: **8:08**
